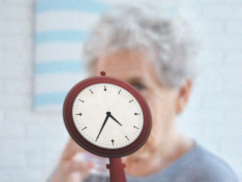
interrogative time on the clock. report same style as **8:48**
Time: **4:35**
